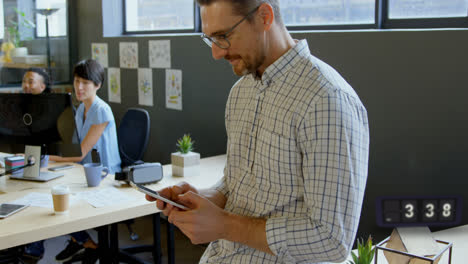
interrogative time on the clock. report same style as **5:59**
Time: **3:38**
